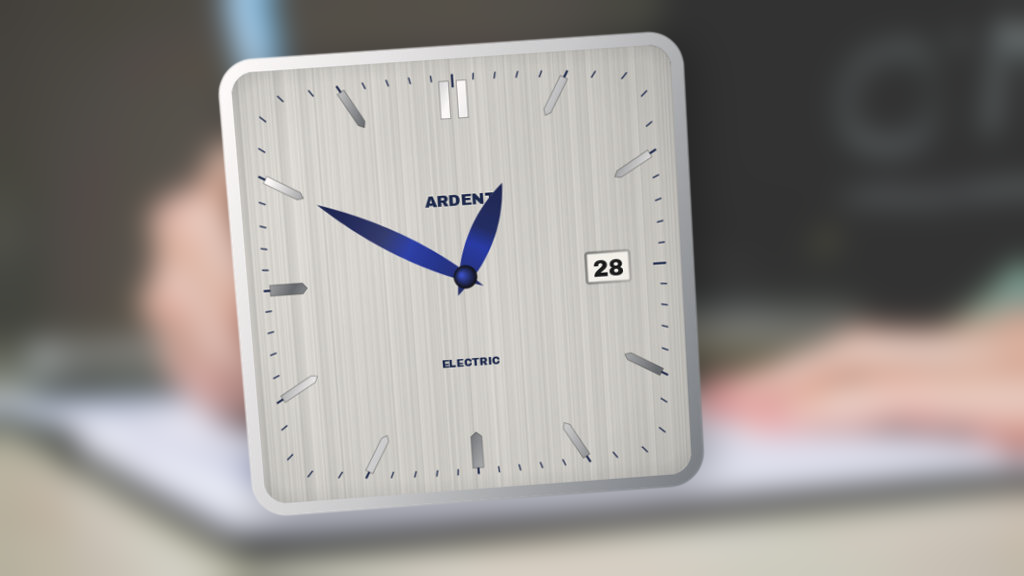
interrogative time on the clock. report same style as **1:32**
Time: **12:50**
